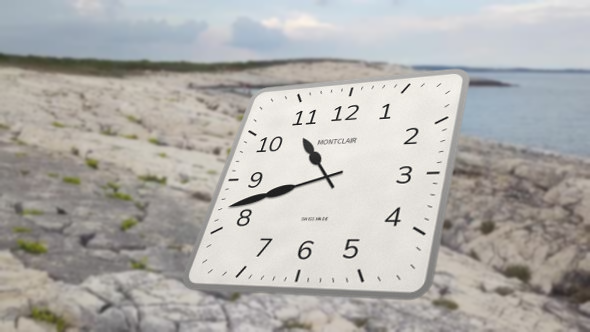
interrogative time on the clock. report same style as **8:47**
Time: **10:42**
